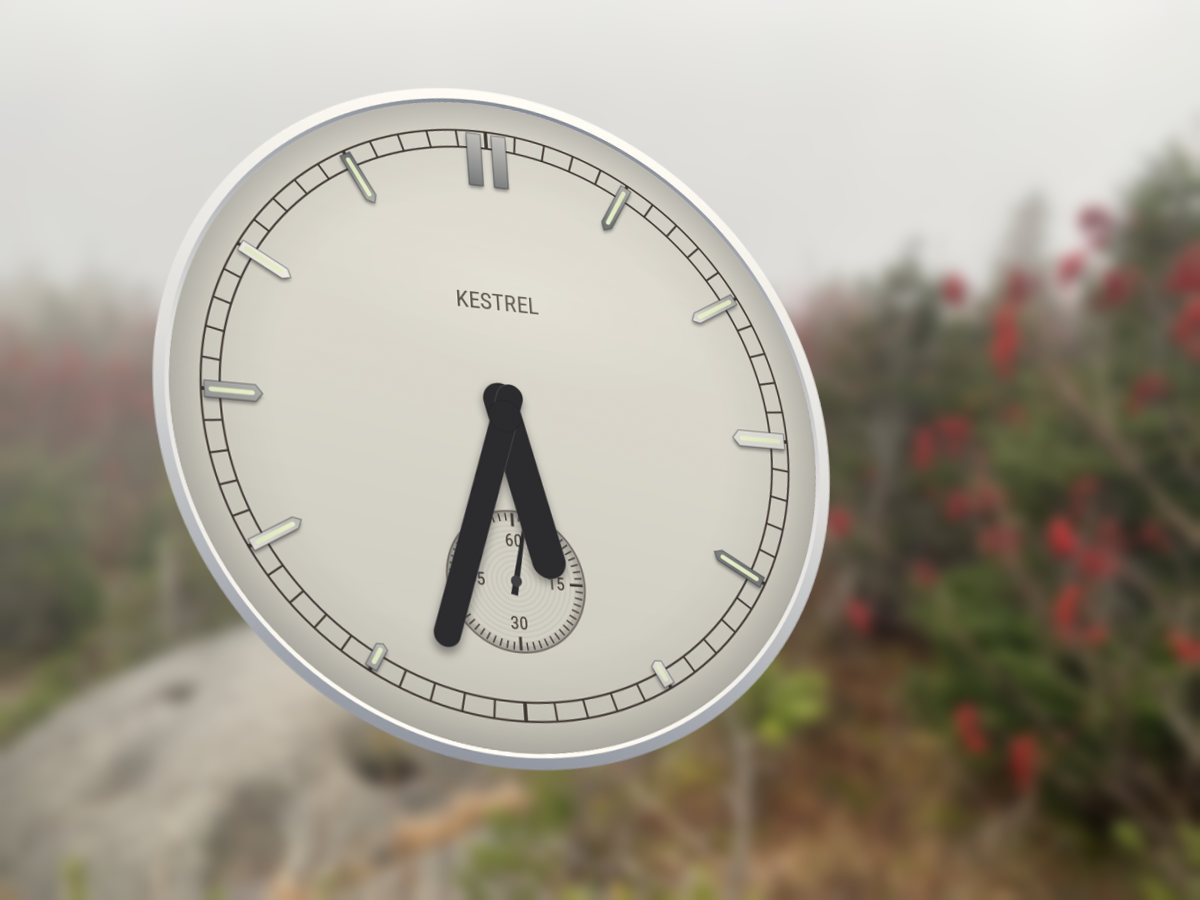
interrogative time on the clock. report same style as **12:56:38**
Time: **5:33:02**
